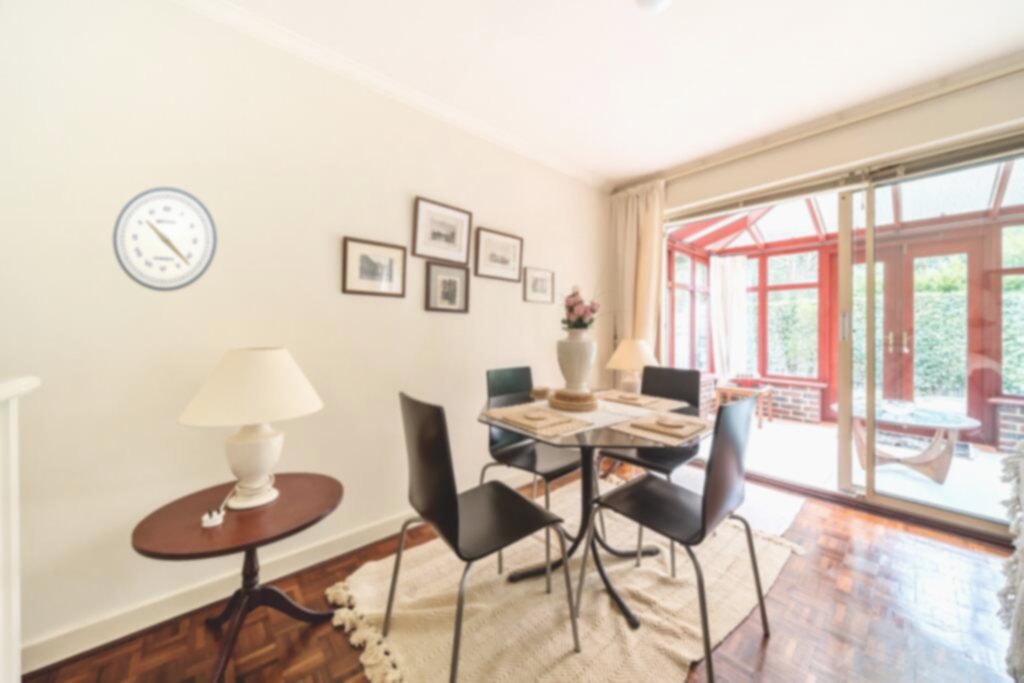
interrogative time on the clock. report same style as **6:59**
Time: **10:22**
